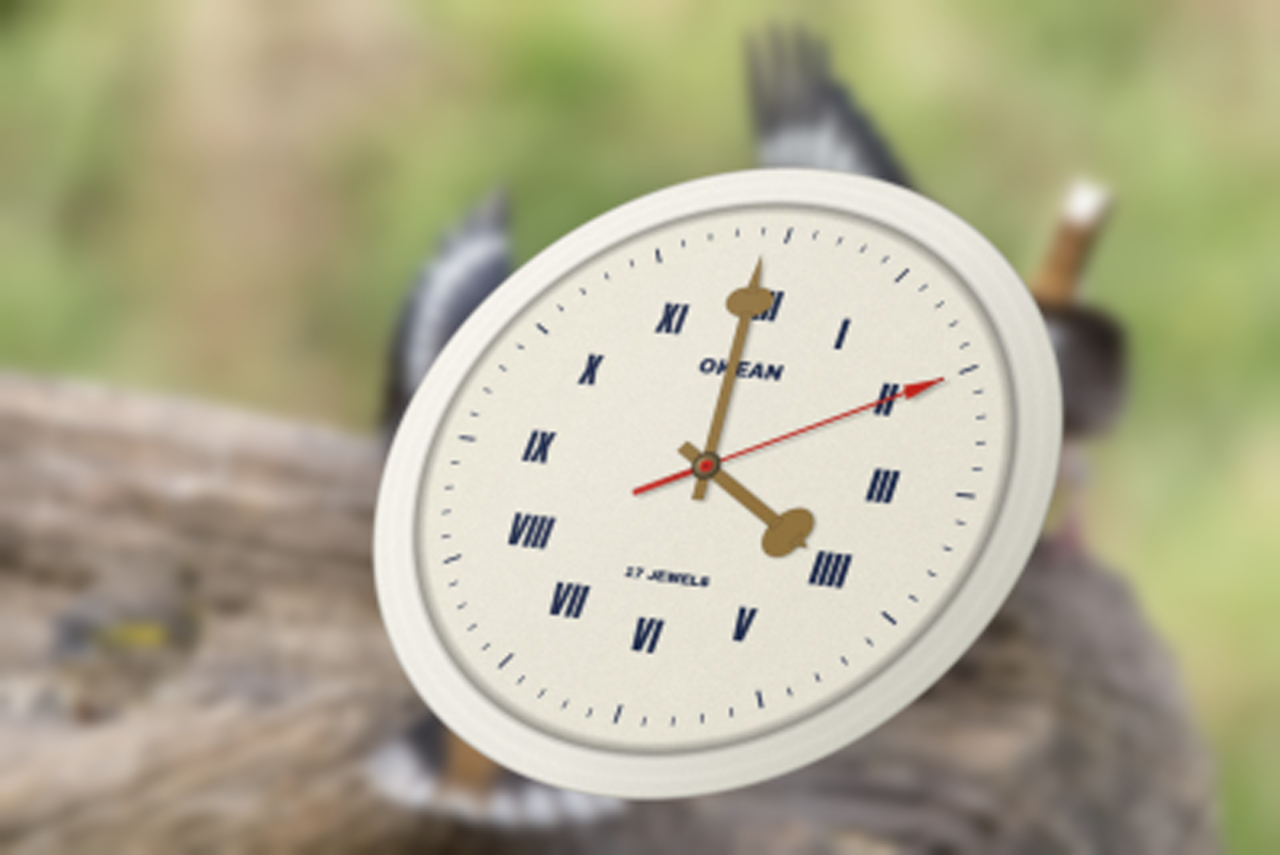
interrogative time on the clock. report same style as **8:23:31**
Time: **3:59:10**
